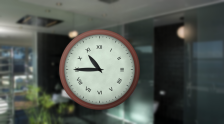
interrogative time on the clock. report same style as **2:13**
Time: **10:45**
